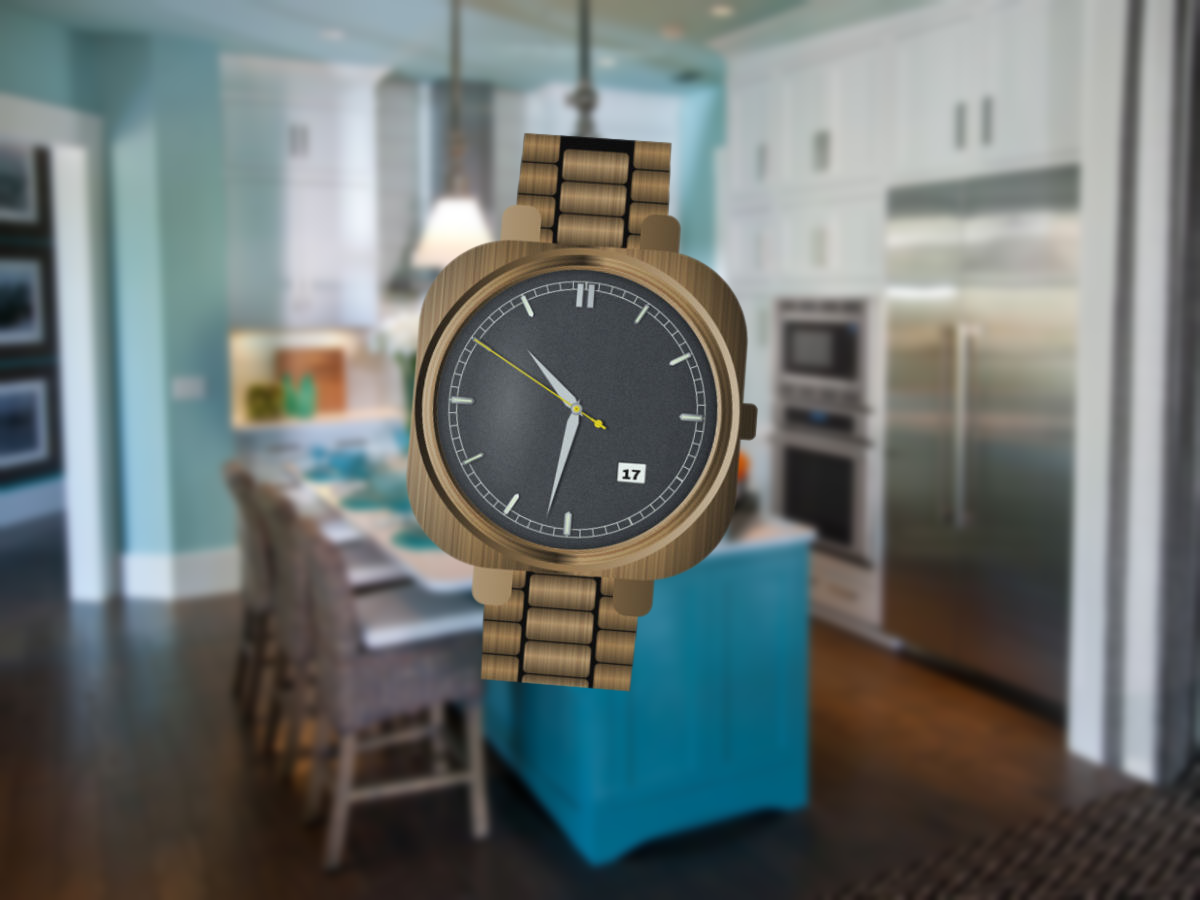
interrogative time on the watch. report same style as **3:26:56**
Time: **10:31:50**
